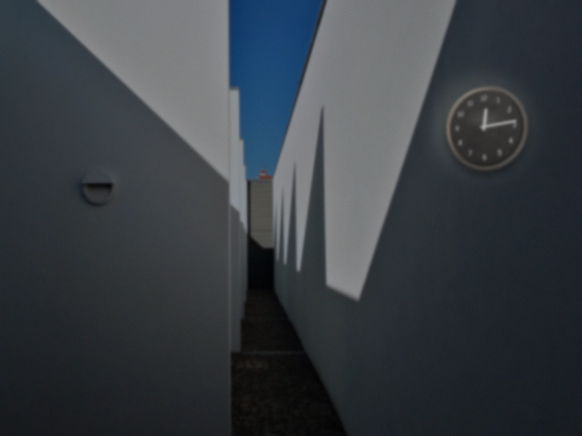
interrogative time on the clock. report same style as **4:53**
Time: **12:14**
